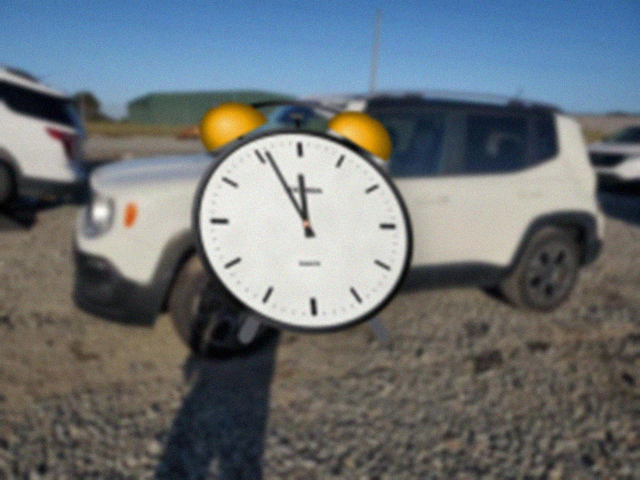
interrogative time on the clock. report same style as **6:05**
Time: **11:56**
